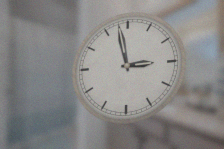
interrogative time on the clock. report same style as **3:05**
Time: **2:58**
